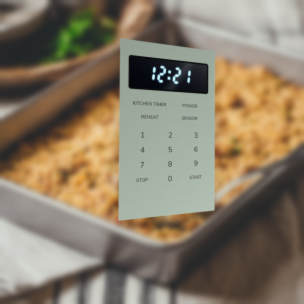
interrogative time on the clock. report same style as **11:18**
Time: **12:21**
